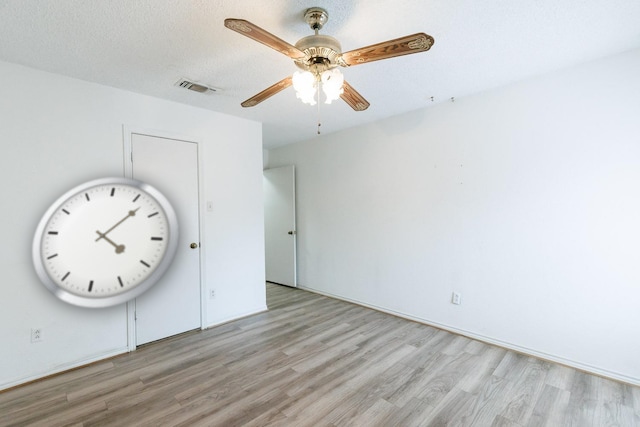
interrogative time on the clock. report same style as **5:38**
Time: **4:07**
